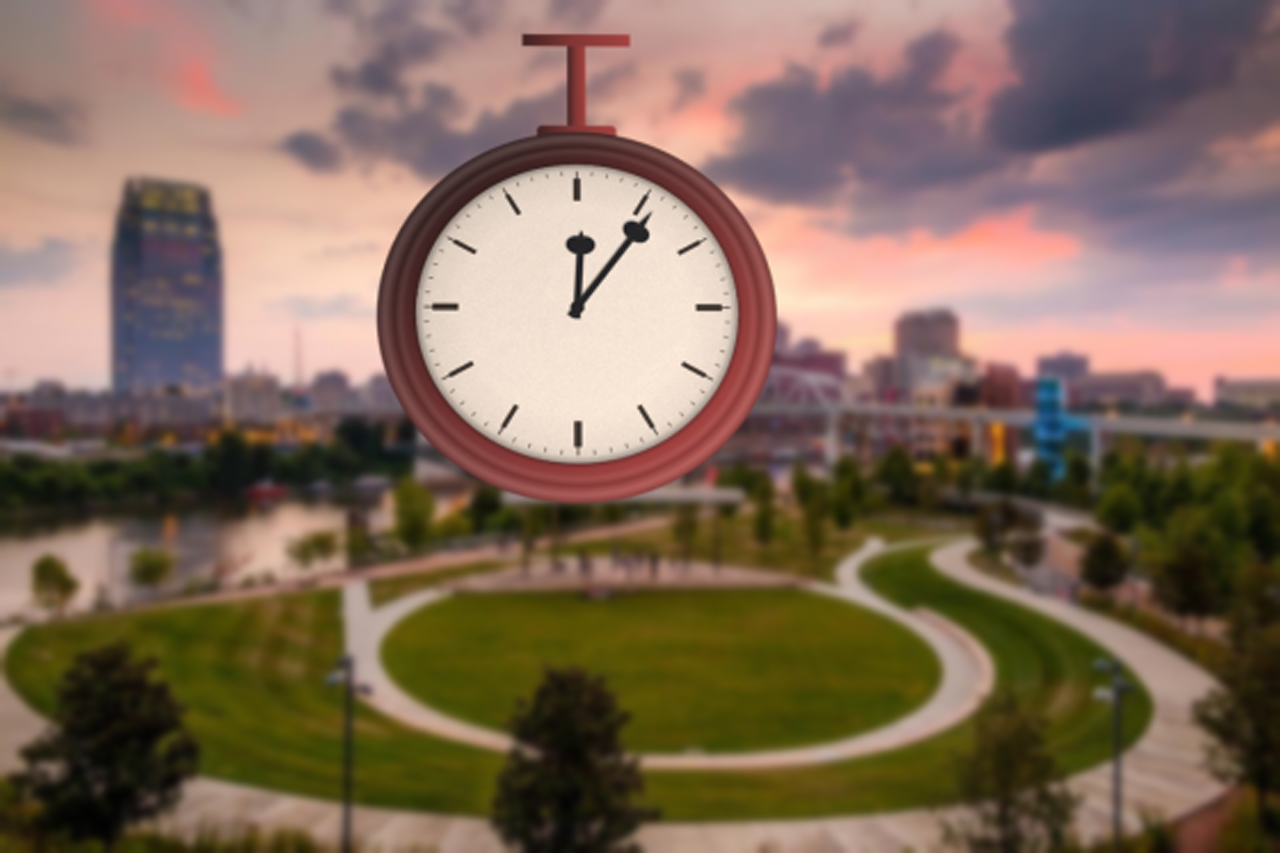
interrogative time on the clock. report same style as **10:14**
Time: **12:06**
